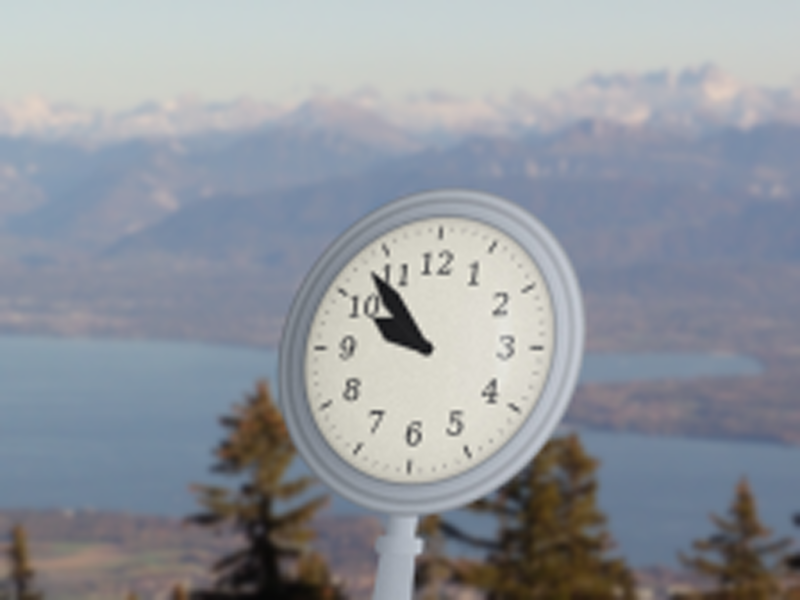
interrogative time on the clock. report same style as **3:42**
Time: **9:53**
